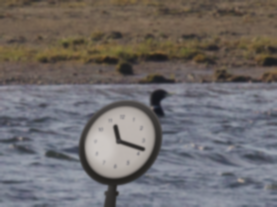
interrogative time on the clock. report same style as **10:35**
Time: **11:18**
